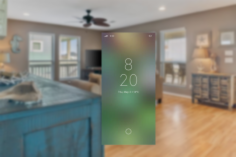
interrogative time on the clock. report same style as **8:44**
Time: **8:20**
